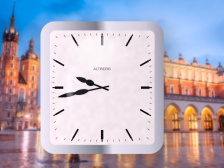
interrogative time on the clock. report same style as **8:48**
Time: **9:43**
